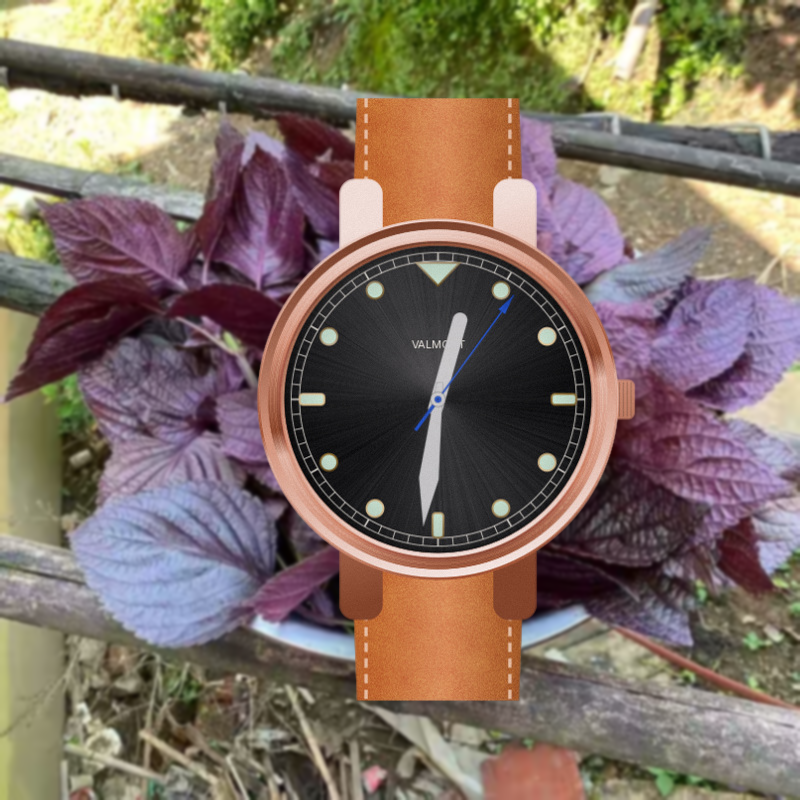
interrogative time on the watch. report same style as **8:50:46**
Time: **12:31:06**
